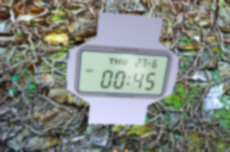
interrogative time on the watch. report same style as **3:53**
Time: **0:45**
